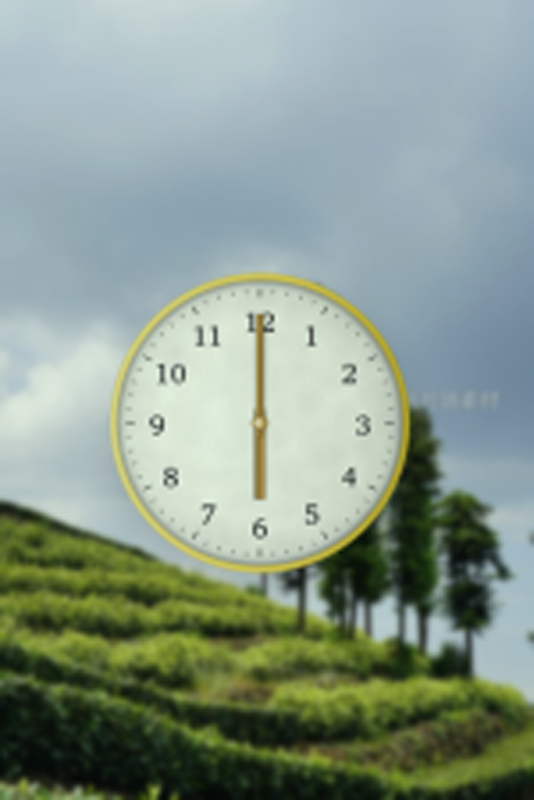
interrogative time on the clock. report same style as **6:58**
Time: **6:00**
